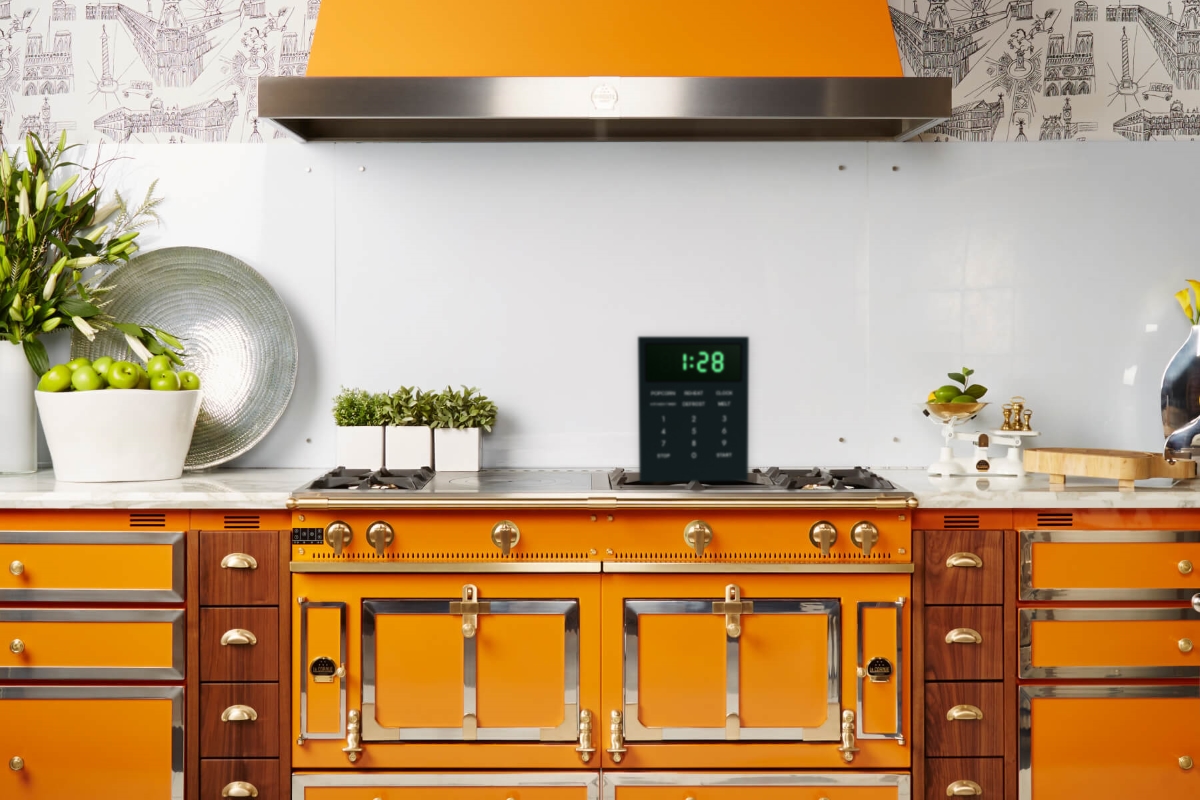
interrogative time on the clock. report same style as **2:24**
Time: **1:28**
